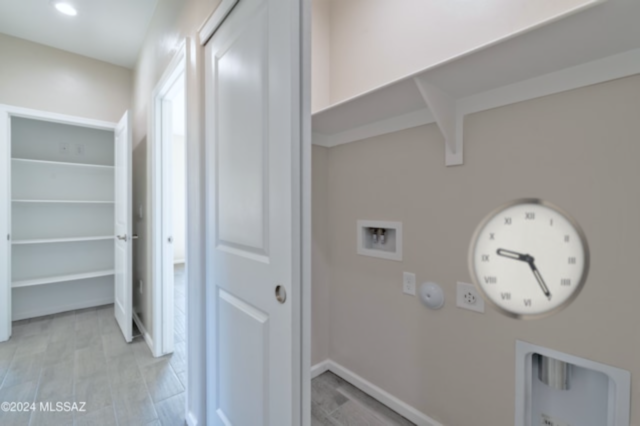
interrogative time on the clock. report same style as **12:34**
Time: **9:25**
